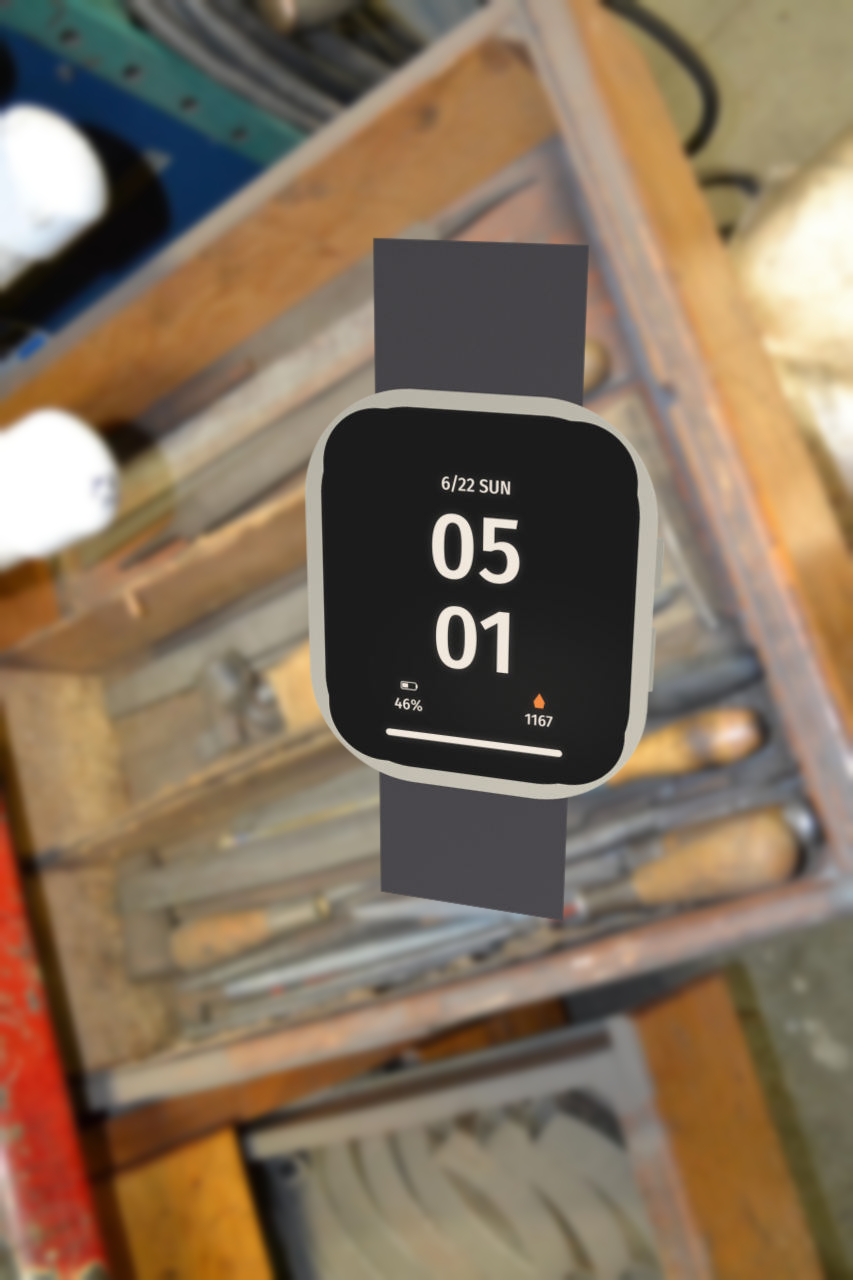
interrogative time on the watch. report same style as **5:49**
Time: **5:01**
